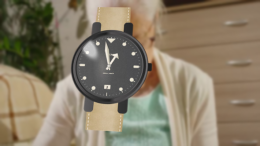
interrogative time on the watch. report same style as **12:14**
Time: **12:58**
